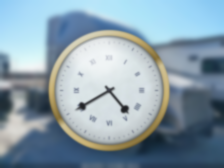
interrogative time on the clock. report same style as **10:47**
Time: **4:40**
